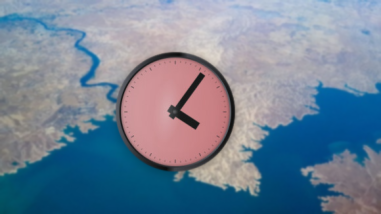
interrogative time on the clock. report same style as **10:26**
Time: **4:06**
